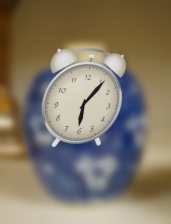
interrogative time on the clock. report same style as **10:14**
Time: **6:06**
